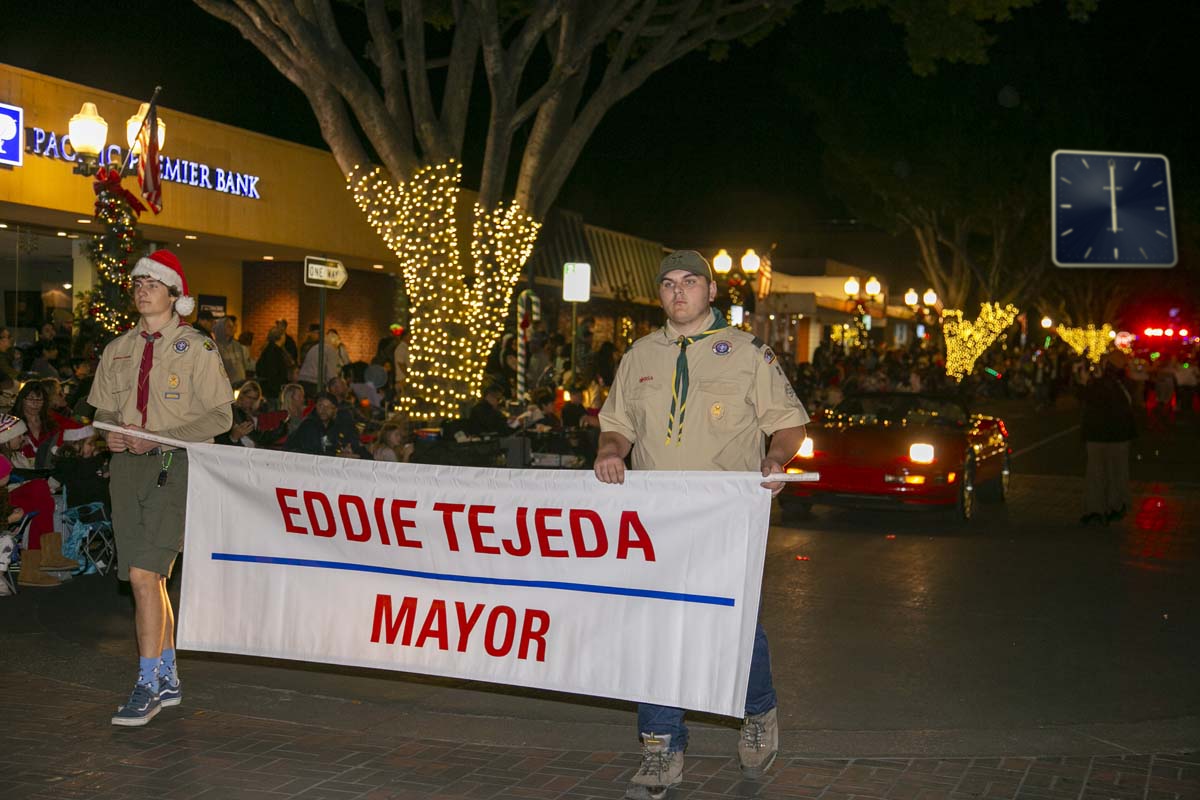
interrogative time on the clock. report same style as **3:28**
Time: **6:00**
